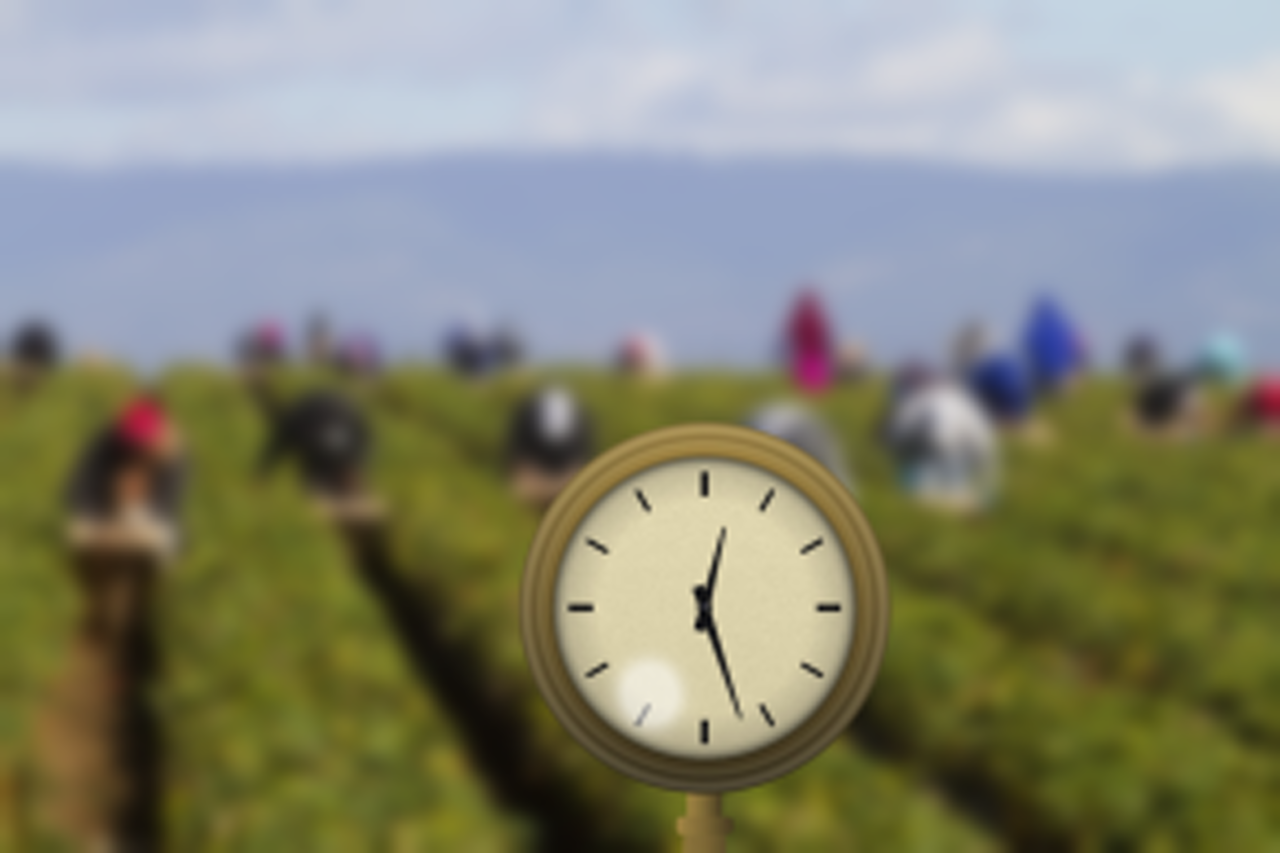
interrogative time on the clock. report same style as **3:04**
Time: **12:27**
